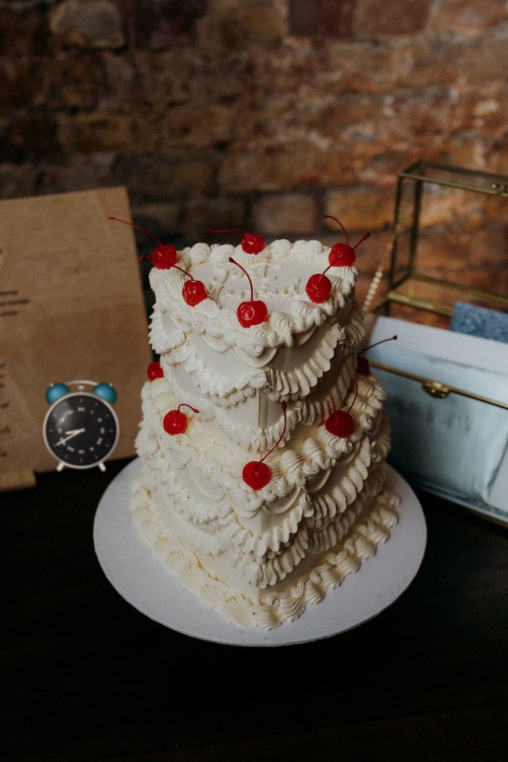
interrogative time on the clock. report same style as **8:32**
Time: **8:40**
